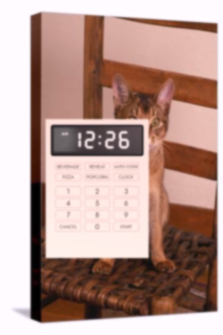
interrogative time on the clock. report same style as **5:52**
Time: **12:26**
